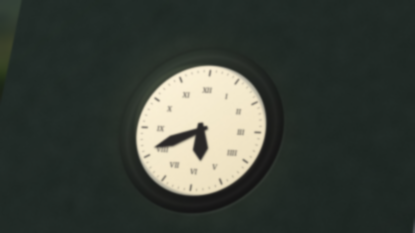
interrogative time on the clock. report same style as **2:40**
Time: **5:41**
